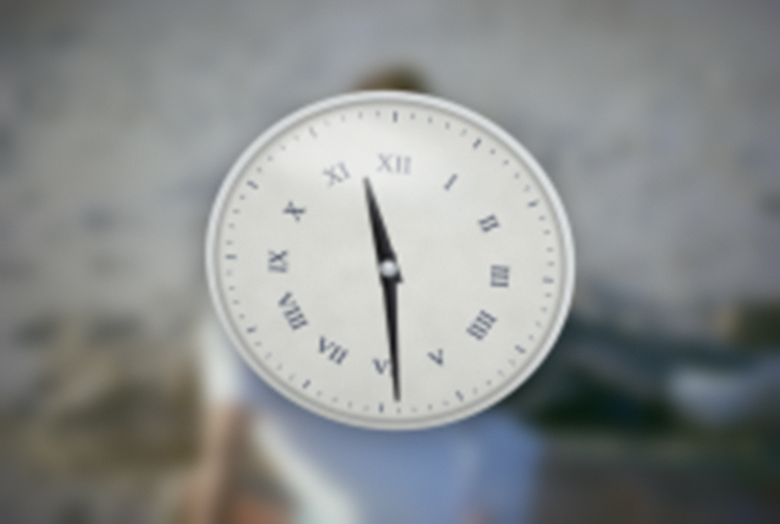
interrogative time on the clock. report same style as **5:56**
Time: **11:29**
